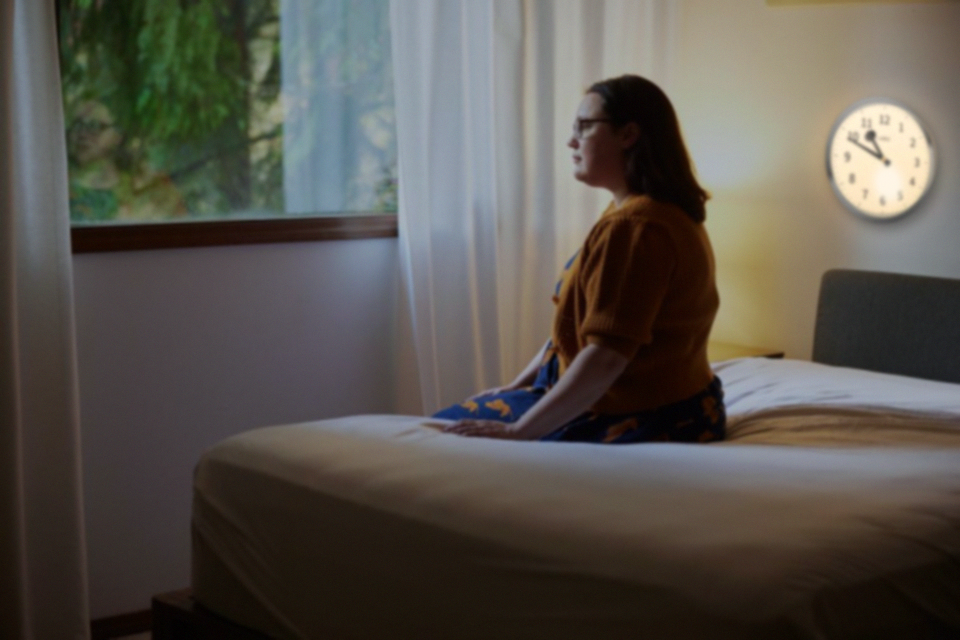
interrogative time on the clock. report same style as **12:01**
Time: **10:49**
